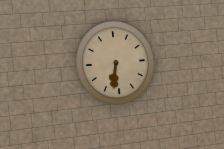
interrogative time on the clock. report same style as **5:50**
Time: **6:32**
